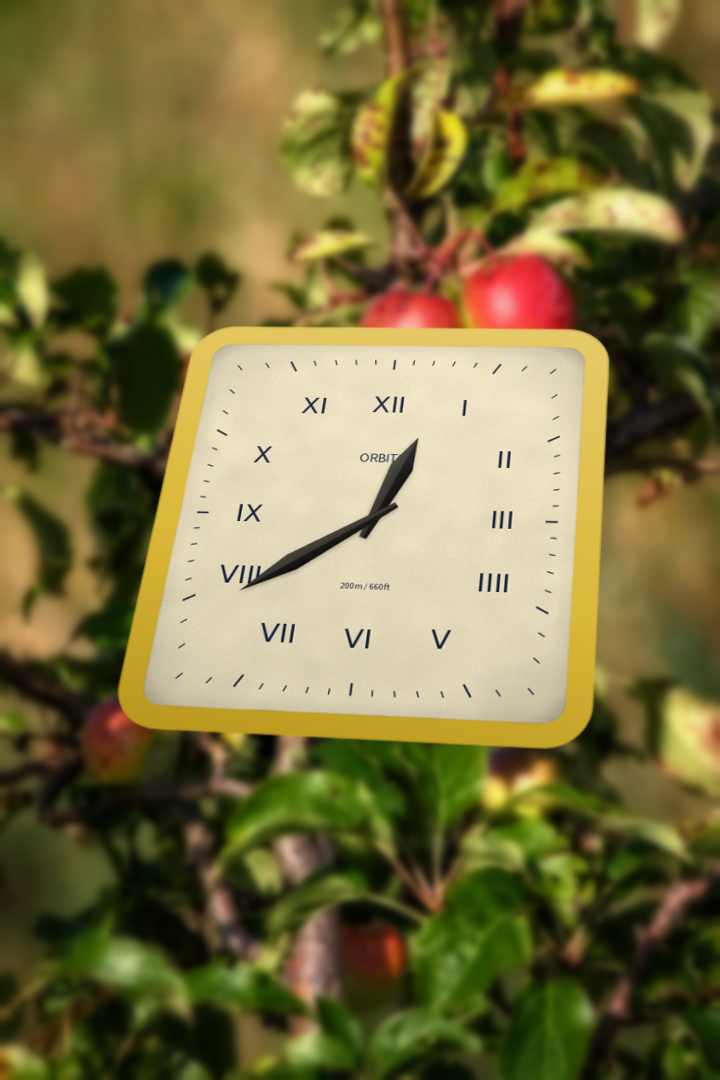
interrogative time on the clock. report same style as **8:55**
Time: **12:39**
